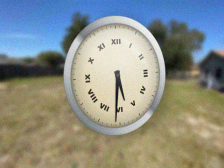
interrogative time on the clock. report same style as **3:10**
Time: **5:31**
